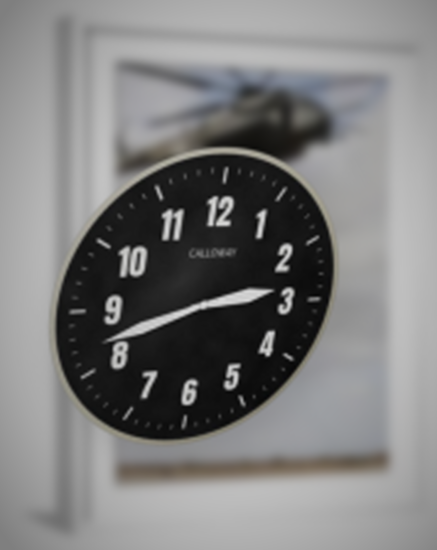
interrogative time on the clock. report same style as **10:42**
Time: **2:42**
